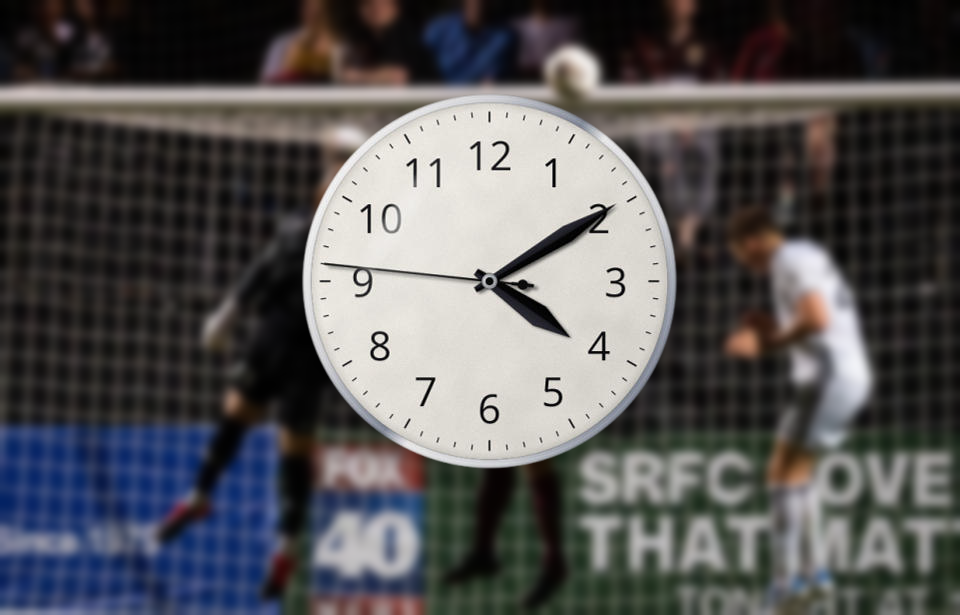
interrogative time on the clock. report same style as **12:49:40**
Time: **4:09:46**
